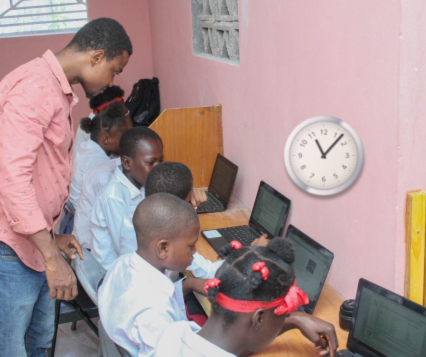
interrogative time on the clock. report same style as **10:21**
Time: **11:07**
